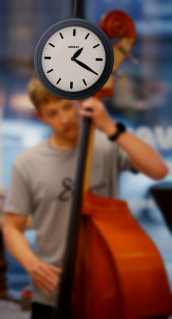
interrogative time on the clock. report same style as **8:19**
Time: **1:20**
